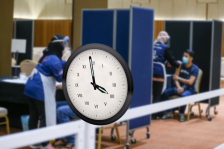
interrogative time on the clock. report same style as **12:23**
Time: **3:59**
